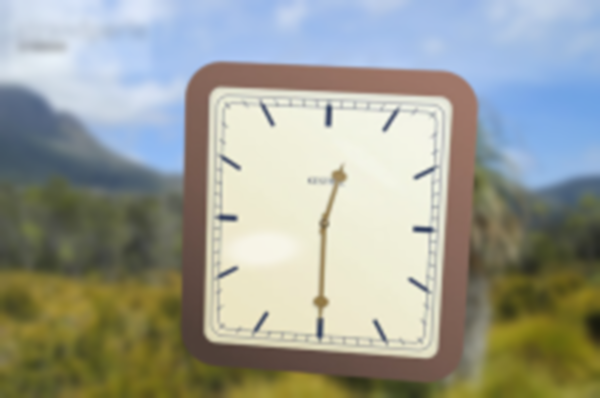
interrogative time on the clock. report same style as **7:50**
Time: **12:30**
